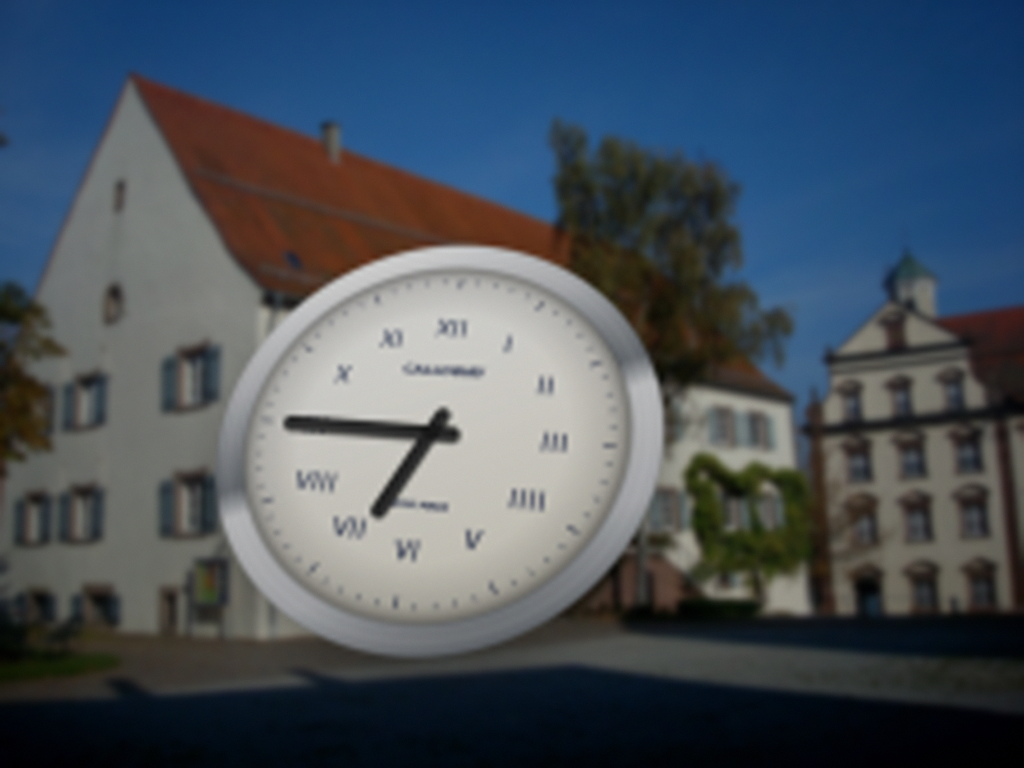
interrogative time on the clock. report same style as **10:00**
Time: **6:45**
